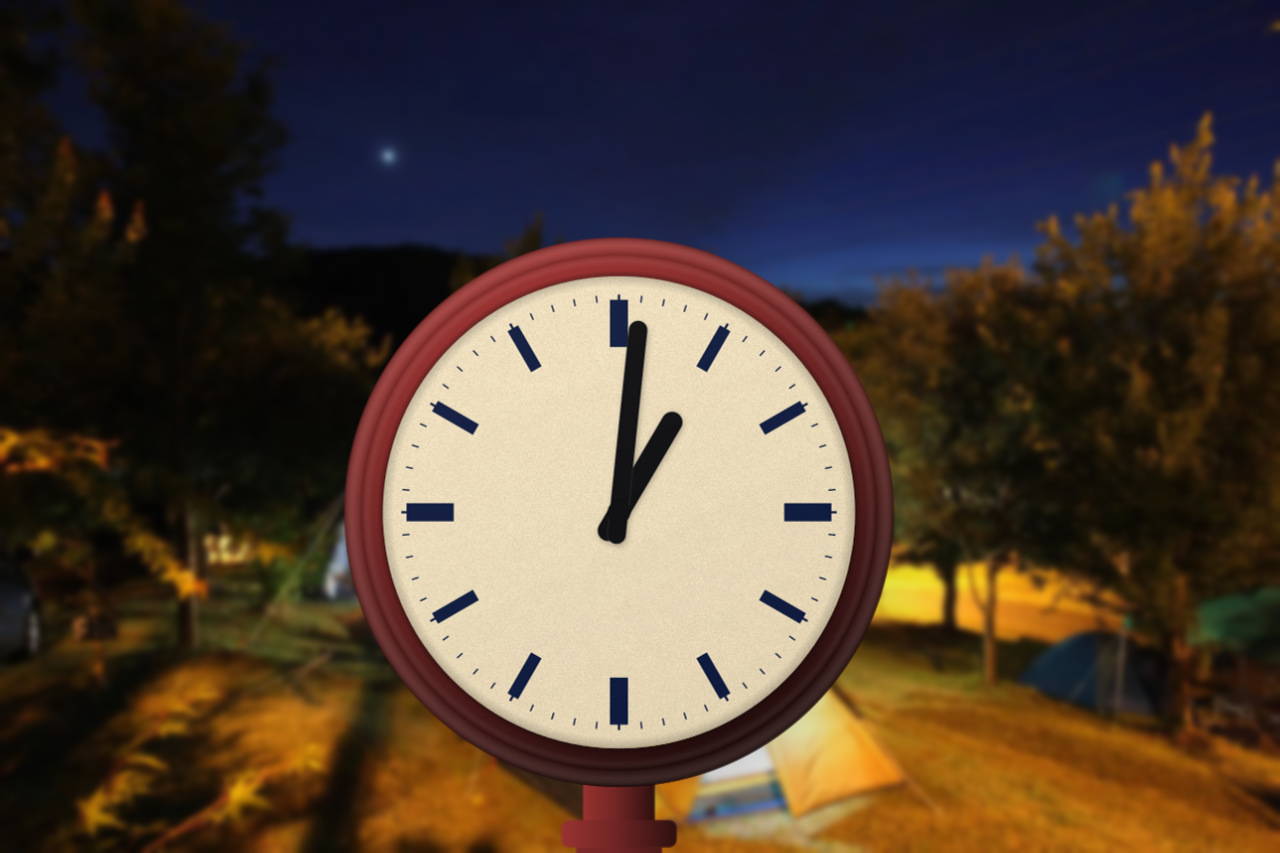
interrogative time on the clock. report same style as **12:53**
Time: **1:01**
